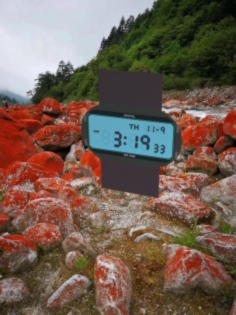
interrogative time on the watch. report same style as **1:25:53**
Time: **3:19:33**
